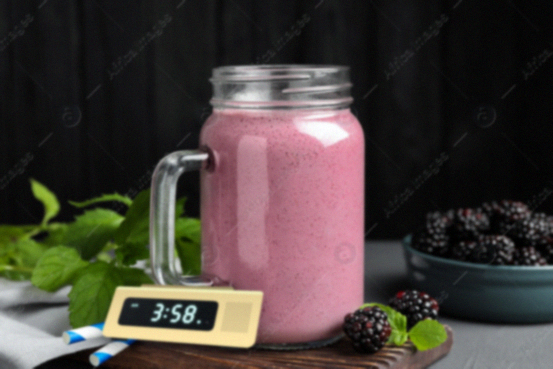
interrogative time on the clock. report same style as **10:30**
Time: **3:58**
